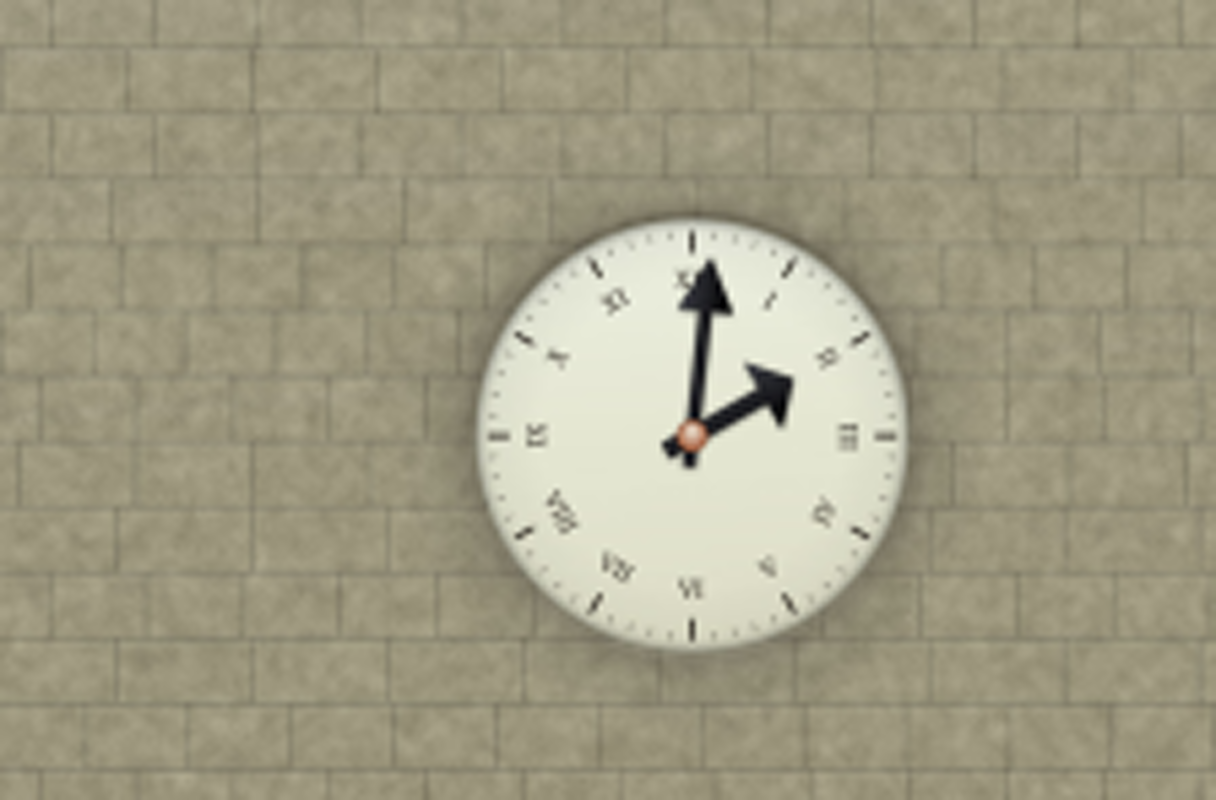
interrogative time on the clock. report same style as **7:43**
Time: **2:01**
